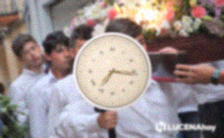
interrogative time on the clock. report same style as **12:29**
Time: **7:16**
